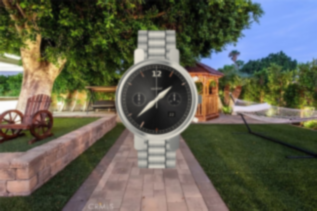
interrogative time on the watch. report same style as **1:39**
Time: **1:38**
